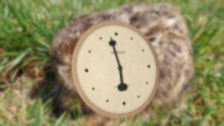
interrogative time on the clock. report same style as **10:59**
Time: **5:58**
